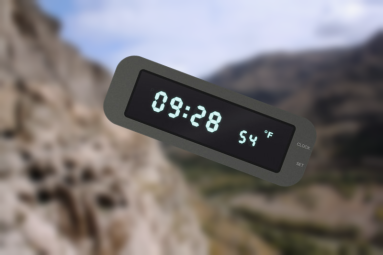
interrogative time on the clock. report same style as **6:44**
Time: **9:28**
